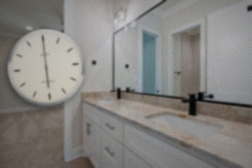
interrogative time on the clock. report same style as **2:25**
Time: **6:00**
